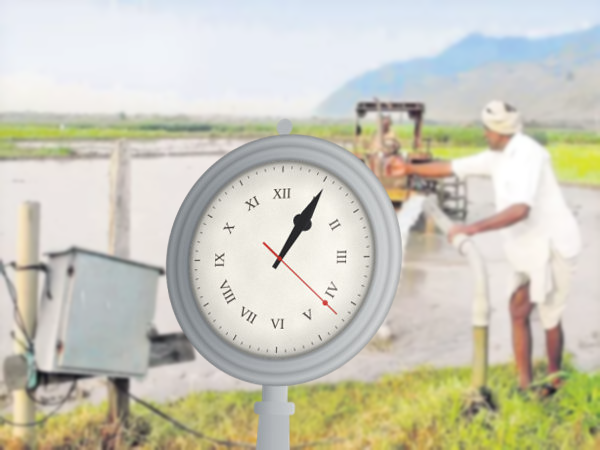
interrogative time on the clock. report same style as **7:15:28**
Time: **1:05:22**
